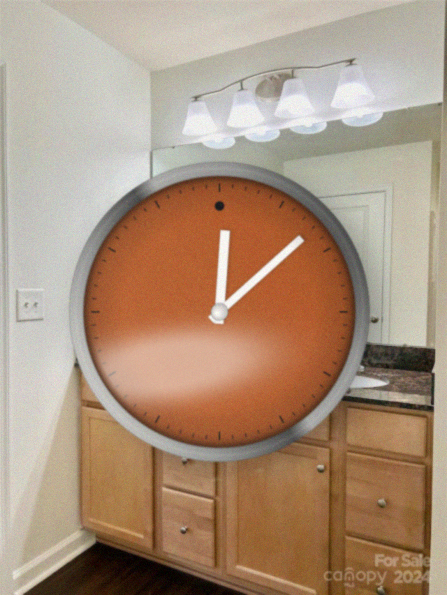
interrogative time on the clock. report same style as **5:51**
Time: **12:08**
